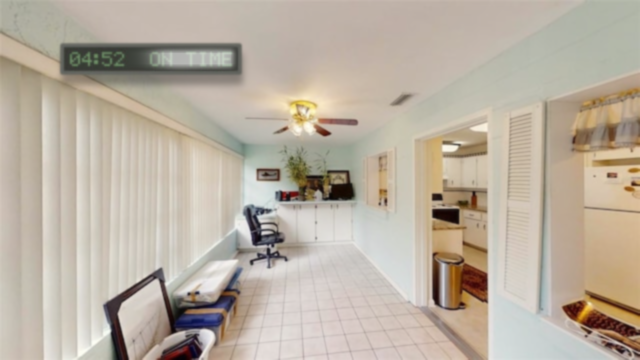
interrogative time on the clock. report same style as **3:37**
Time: **4:52**
